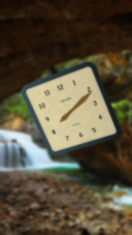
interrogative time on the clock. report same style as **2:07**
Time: **8:11**
